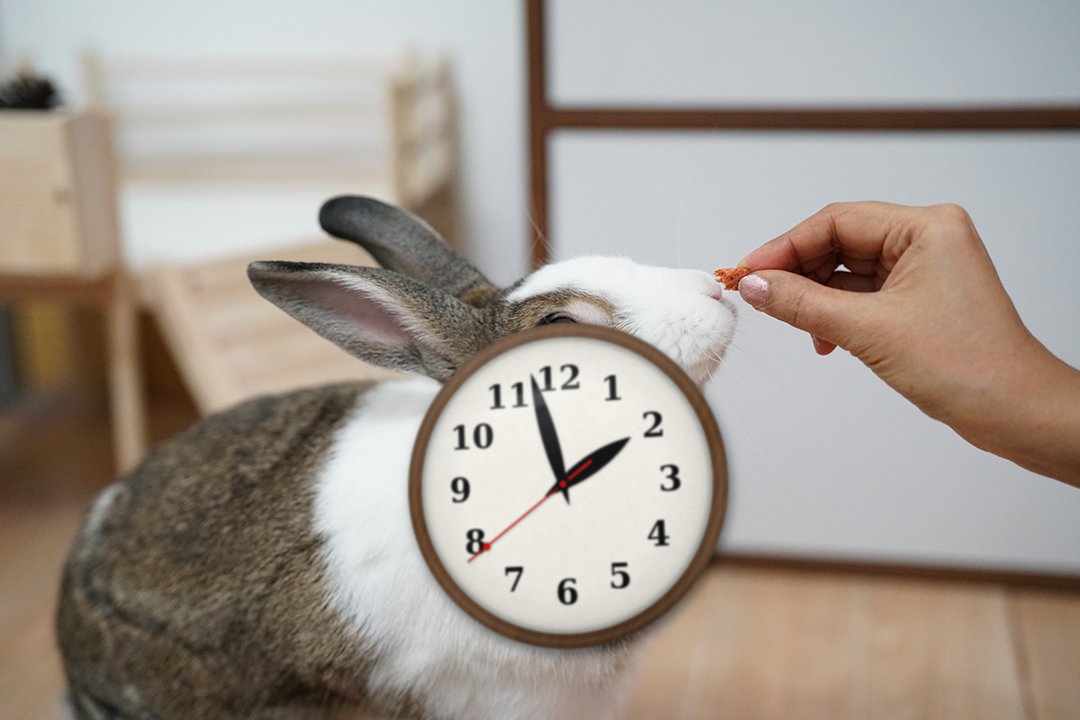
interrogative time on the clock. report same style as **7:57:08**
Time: **1:57:39**
